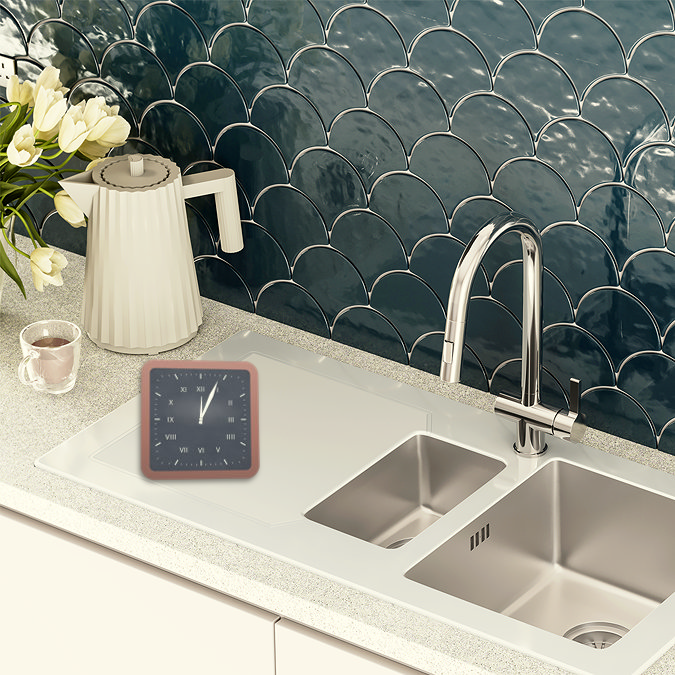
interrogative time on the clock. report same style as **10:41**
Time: **12:04**
